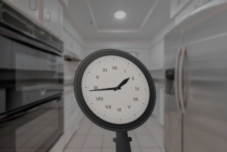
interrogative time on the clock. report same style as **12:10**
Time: **1:44**
